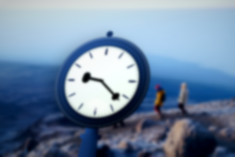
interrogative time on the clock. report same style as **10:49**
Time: **9:22**
